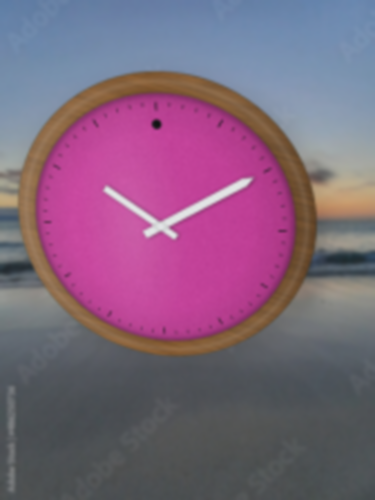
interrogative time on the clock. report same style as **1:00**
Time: **10:10**
